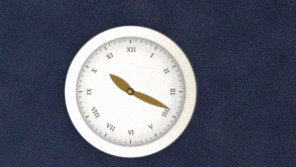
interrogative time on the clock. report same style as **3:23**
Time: **10:19**
